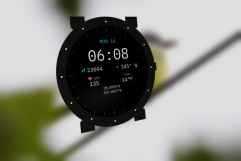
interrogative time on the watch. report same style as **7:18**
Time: **6:08**
